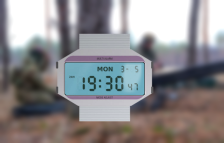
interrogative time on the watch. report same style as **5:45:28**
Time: **19:30:47**
